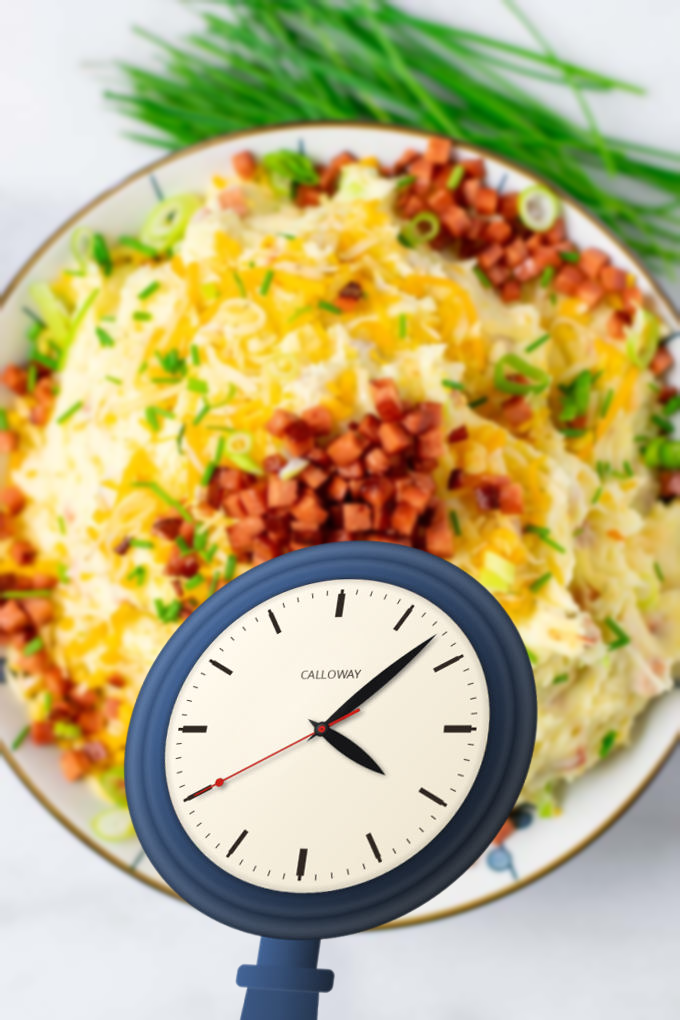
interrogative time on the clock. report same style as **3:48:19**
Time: **4:07:40**
